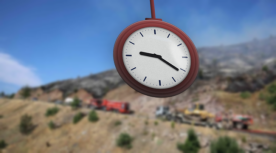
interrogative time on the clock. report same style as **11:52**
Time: **9:21**
